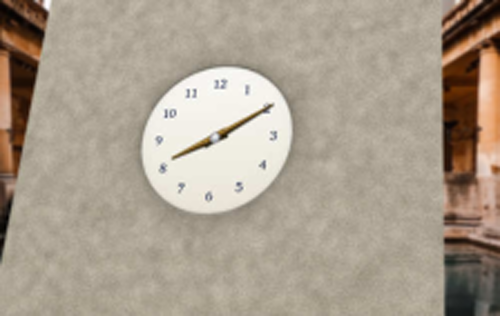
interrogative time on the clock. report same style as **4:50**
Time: **8:10**
